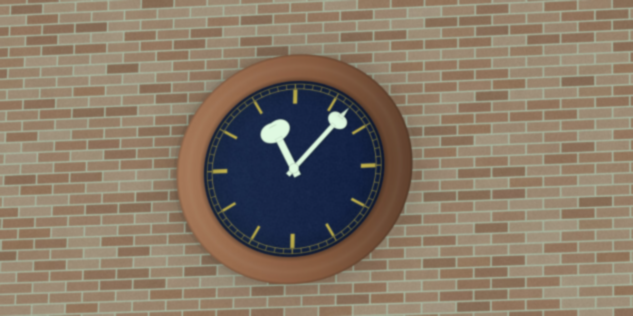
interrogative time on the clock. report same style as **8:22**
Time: **11:07**
